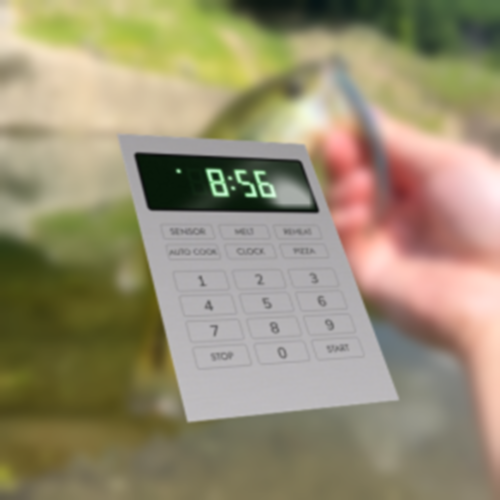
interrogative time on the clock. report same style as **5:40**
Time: **8:56**
